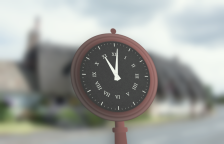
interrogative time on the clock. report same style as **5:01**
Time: **11:01**
